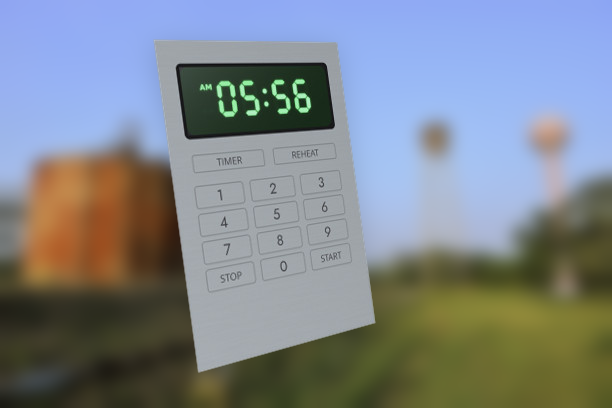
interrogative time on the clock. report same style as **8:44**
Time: **5:56**
